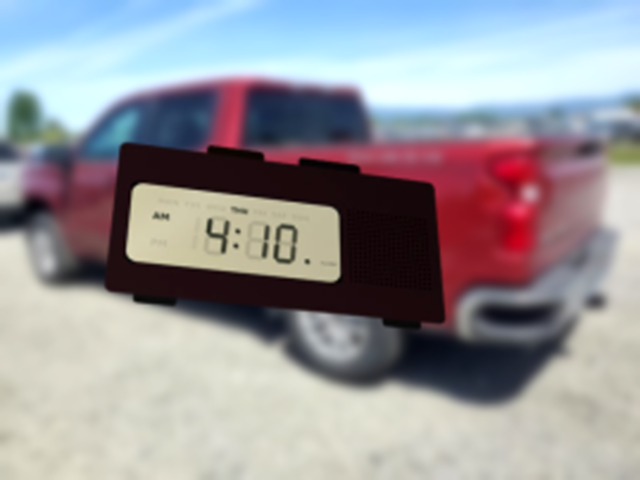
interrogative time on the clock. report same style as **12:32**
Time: **4:10**
